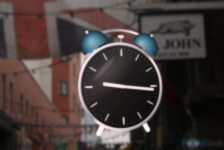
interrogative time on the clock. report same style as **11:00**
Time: **9:16**
